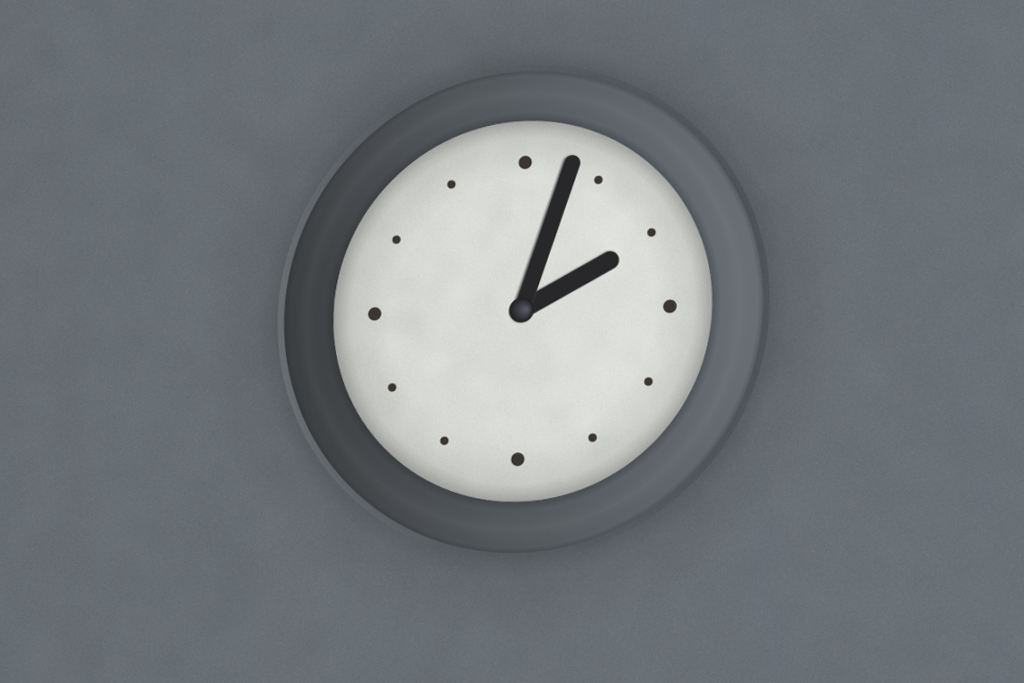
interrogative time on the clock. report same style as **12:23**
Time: **2:03**
